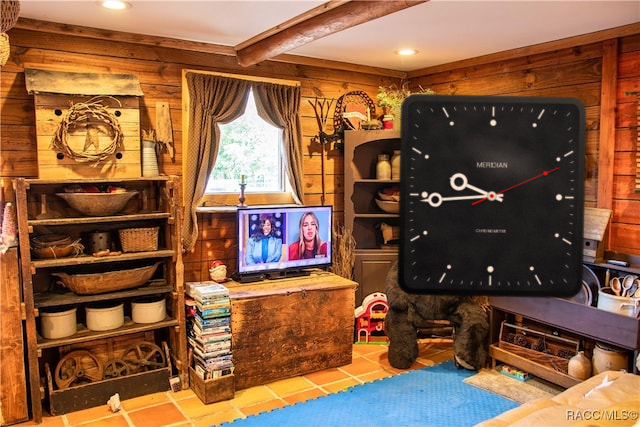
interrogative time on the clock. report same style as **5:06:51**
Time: **9:44:11**
